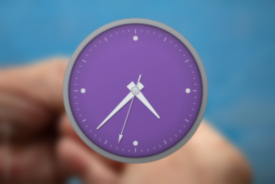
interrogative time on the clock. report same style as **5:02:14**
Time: **4:37:33**
